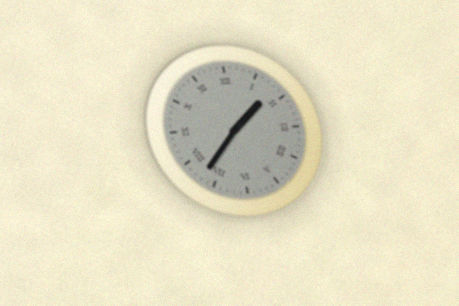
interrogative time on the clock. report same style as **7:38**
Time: **1:37**
